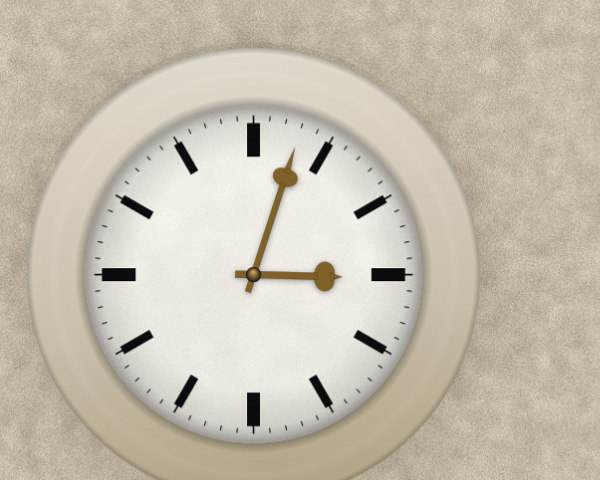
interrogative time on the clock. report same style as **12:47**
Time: **3:03**
